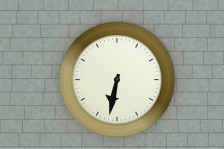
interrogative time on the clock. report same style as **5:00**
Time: **6:32**
